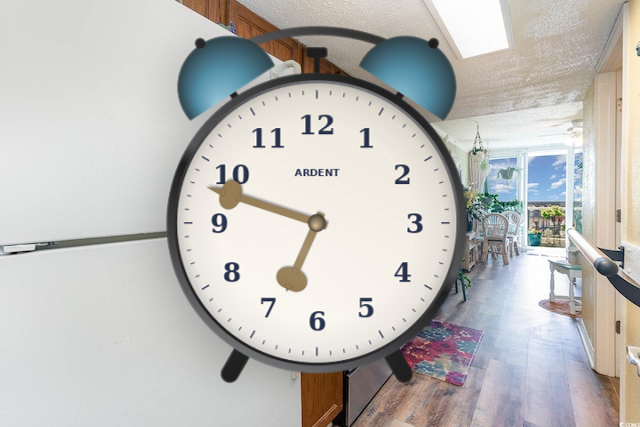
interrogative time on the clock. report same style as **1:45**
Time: **6:48**
